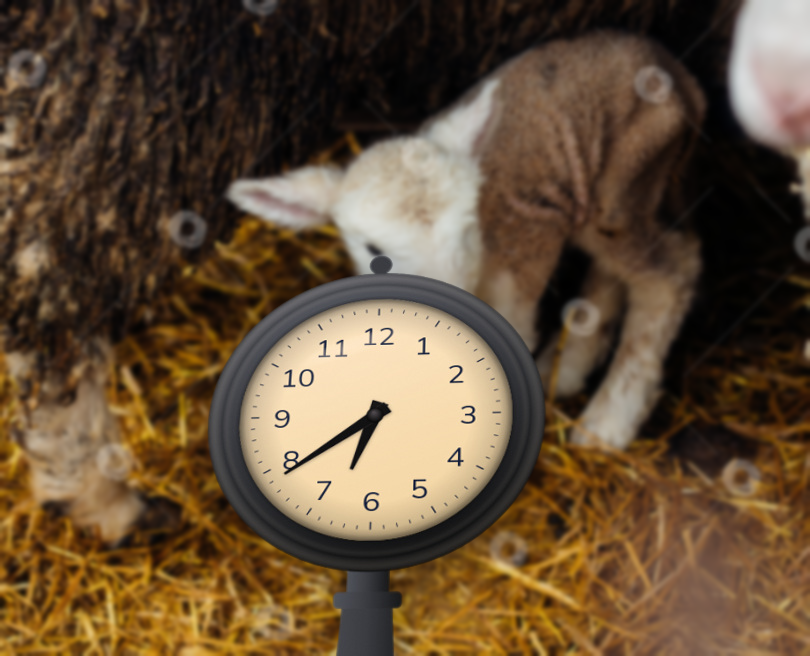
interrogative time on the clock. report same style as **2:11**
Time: **6:39**
